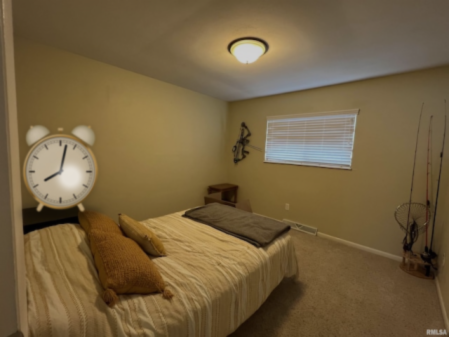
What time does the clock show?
8:02
